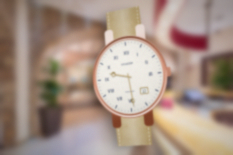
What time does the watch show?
9:29
